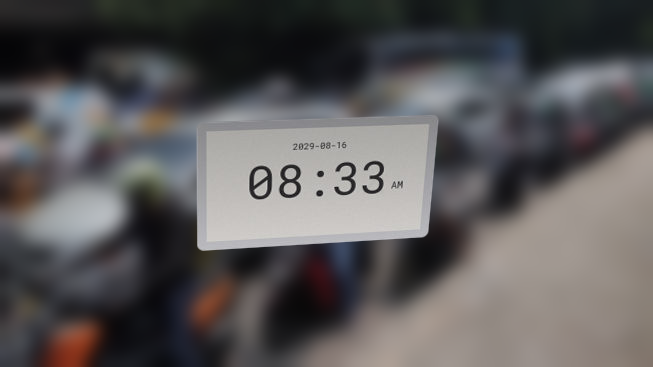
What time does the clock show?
8:33
